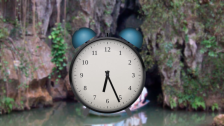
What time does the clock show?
6:26
